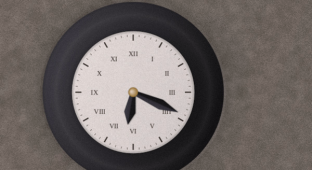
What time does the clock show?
6:19
